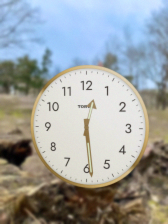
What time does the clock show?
12:29
